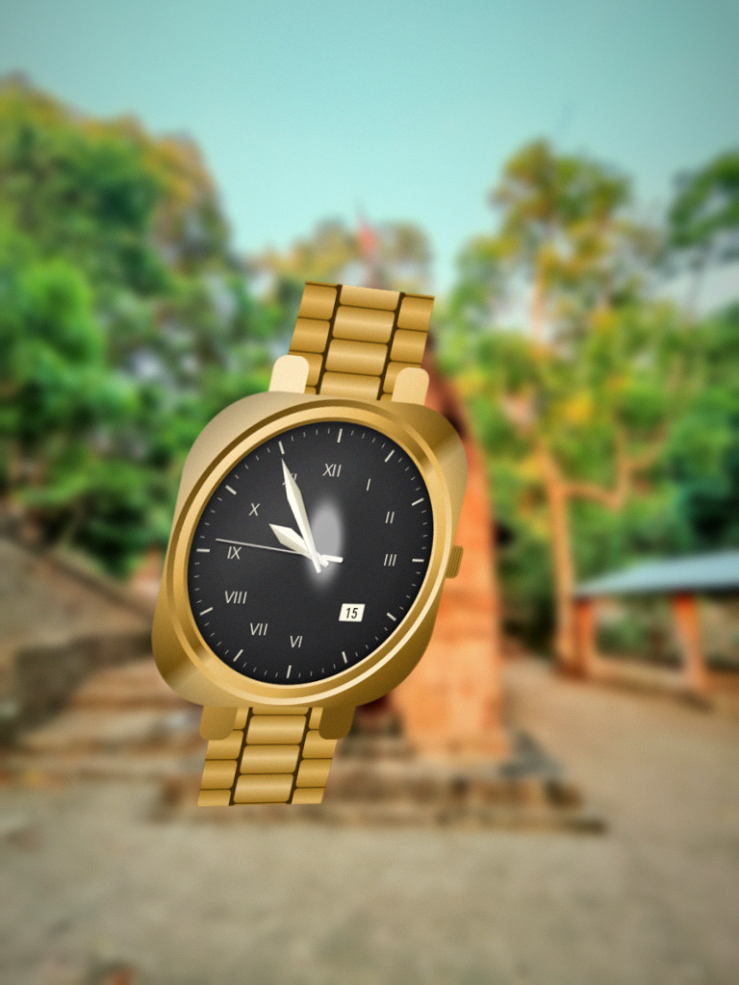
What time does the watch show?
9:54:46
